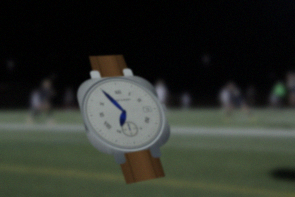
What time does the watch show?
6:55
